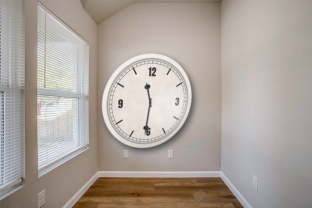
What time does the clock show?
11:31
